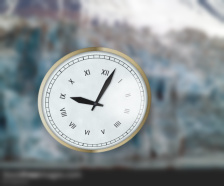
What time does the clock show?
9:02
